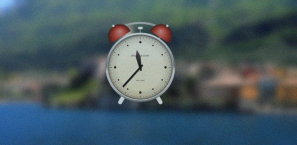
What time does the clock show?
11:37
